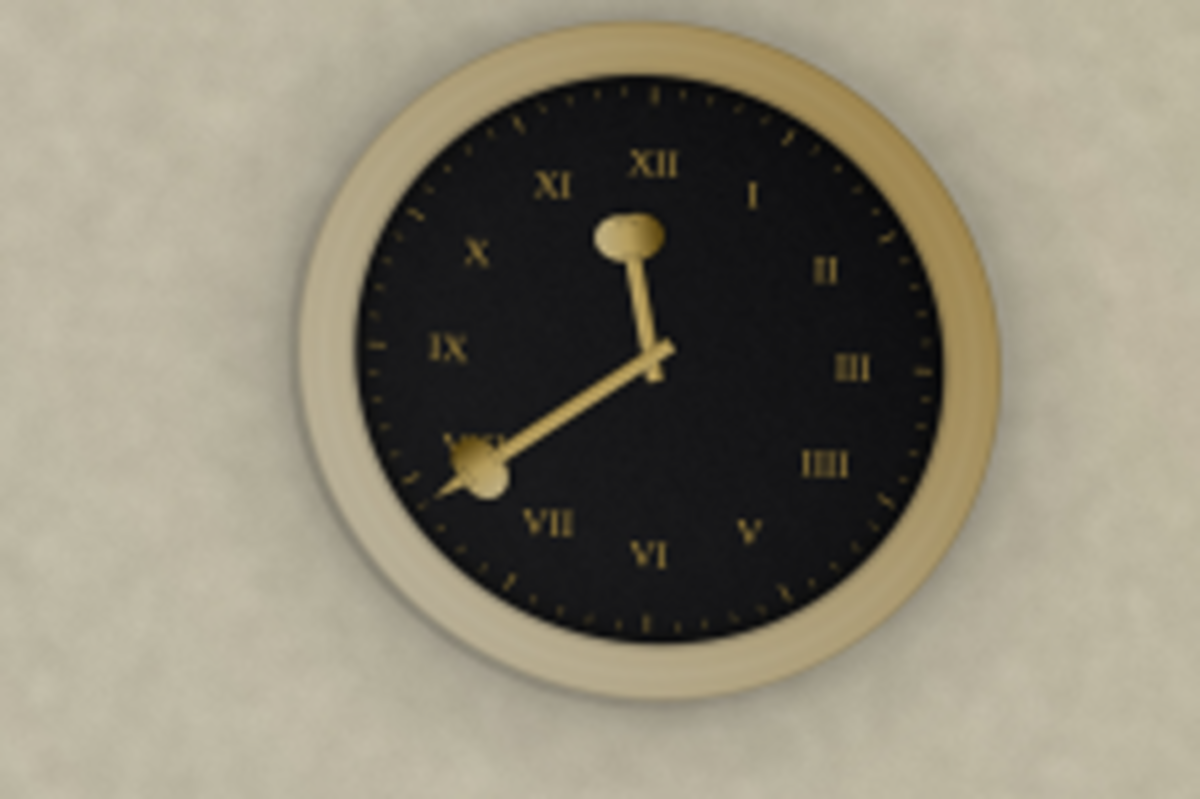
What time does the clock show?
11:39
